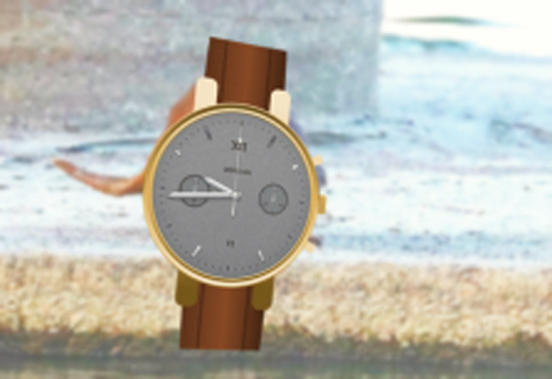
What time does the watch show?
9:44
